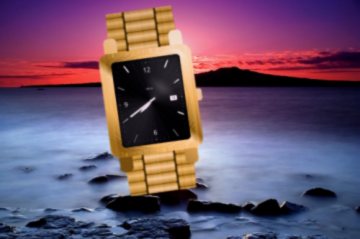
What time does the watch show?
7:40
